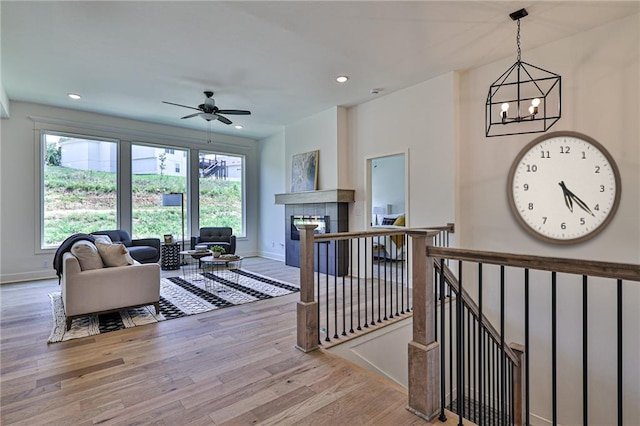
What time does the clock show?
5:22
